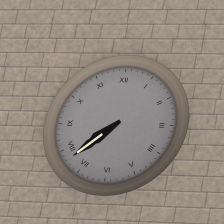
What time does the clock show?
7:38
